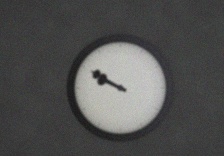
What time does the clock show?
9:50
